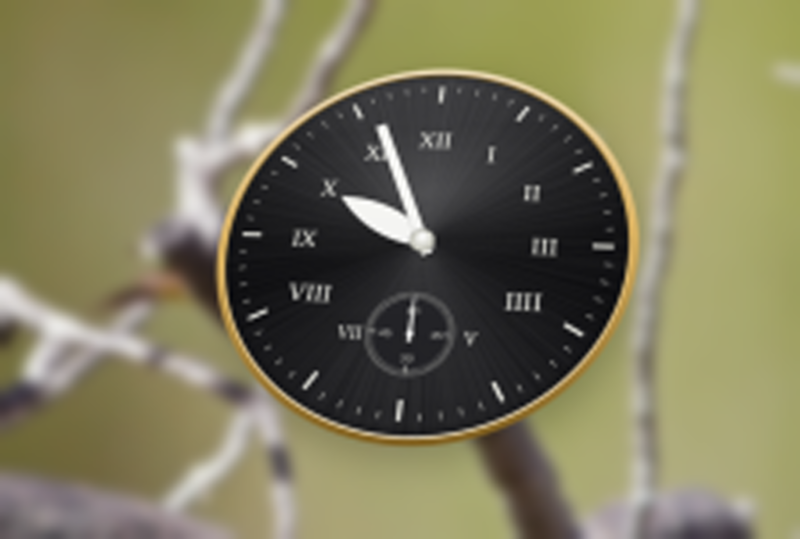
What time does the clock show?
9:56
